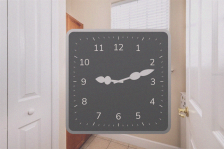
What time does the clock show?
9:12
